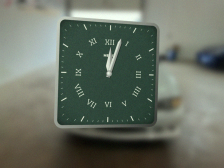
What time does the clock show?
12:03
